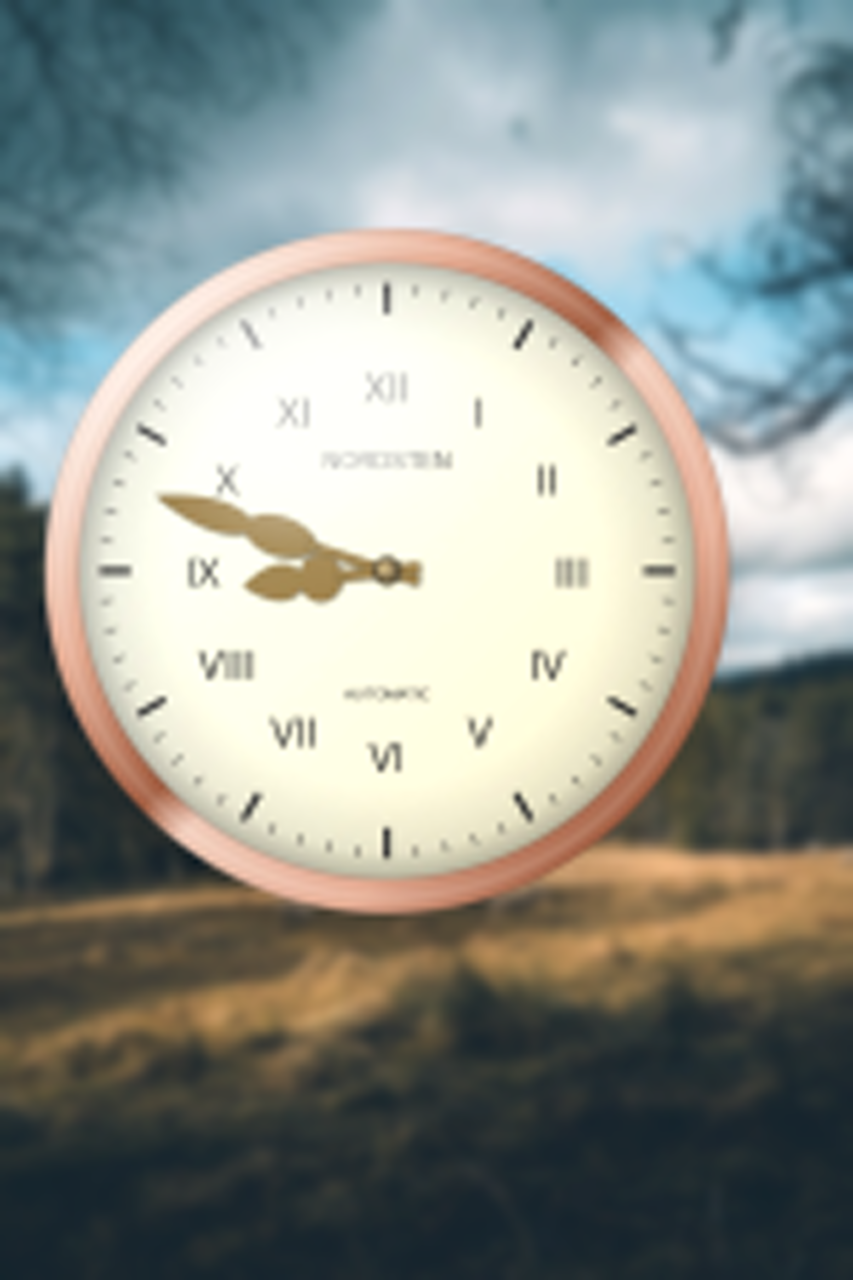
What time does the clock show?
8:48
